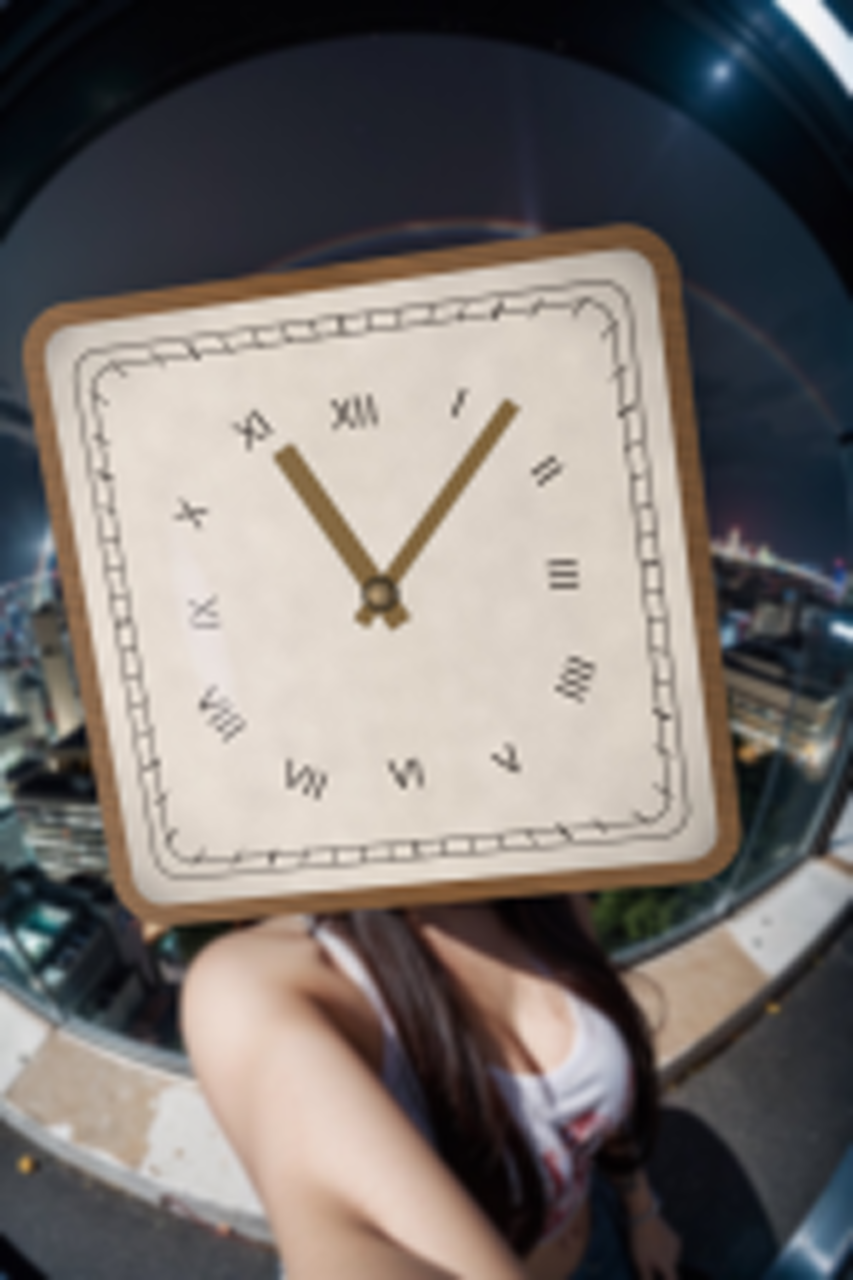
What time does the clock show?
11:07
